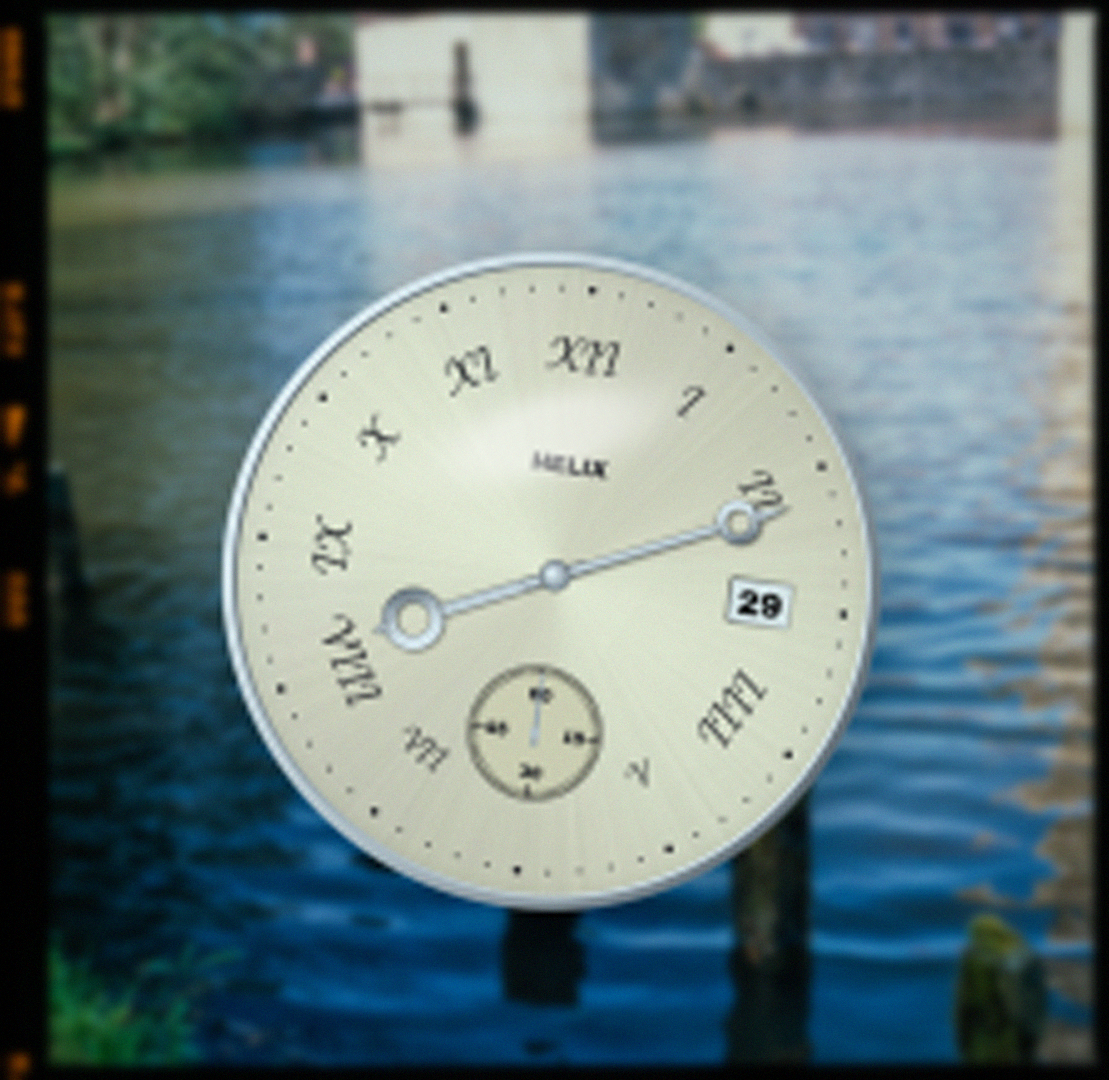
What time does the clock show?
8:11
